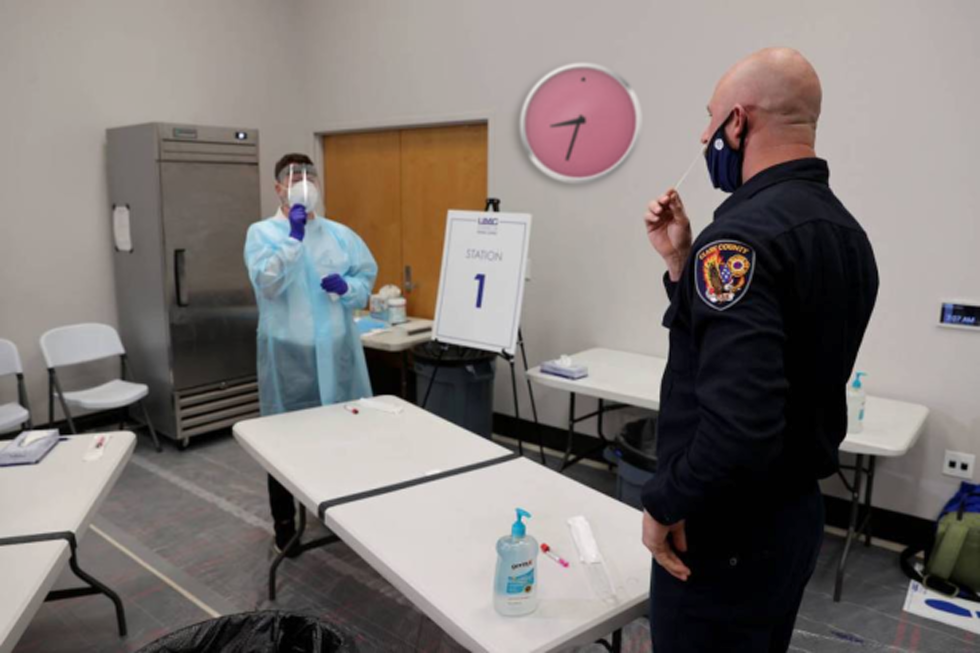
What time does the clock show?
8:32
